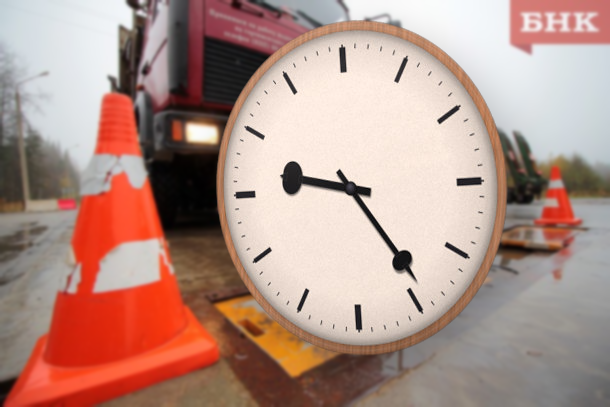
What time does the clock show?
9:24
